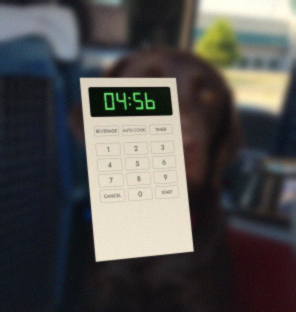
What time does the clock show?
4:56
